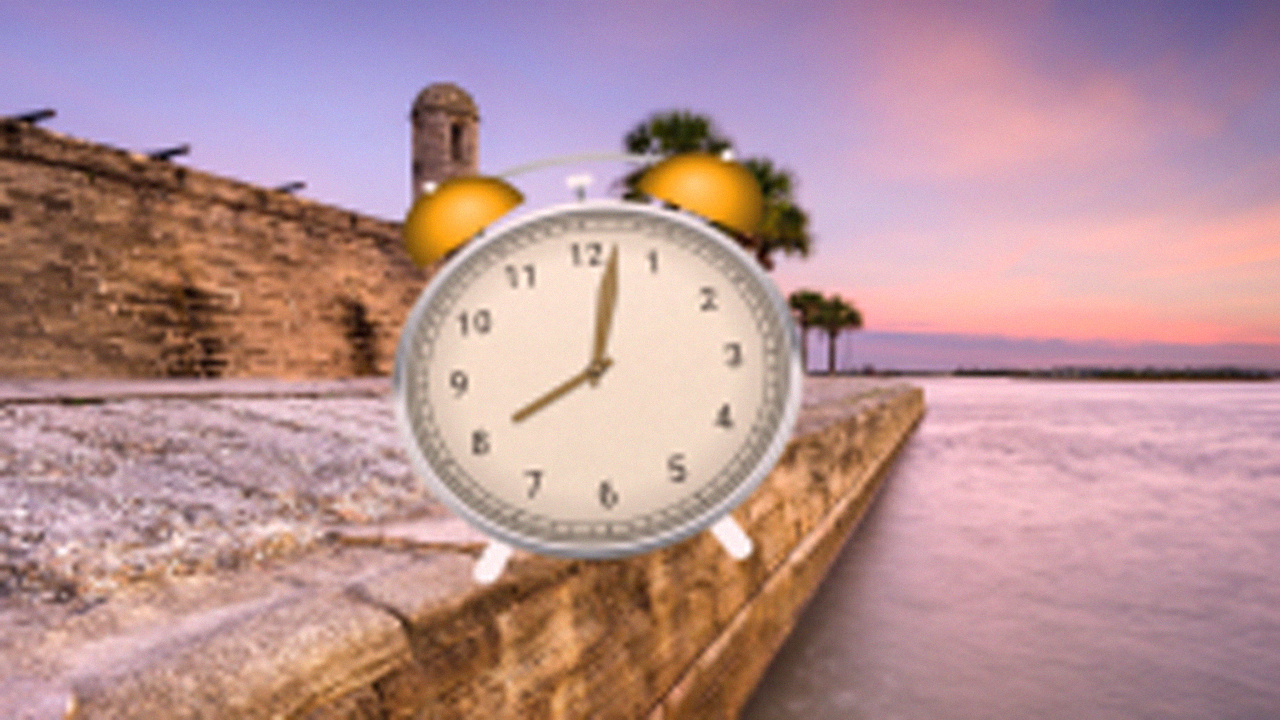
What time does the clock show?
8:02
